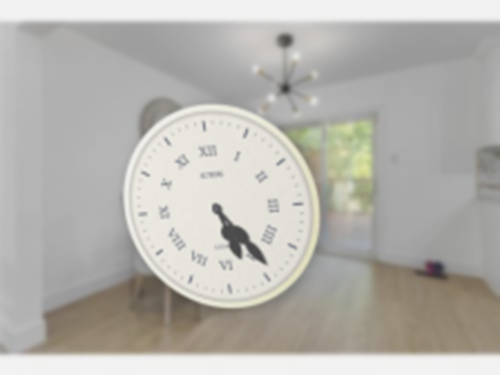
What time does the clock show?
5:24
